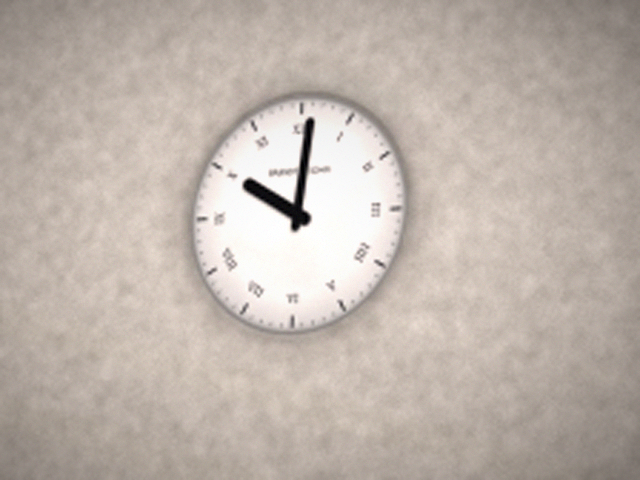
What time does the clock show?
10:01
